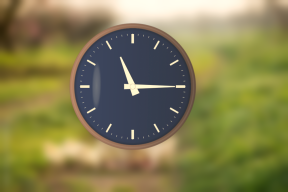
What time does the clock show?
11:15
